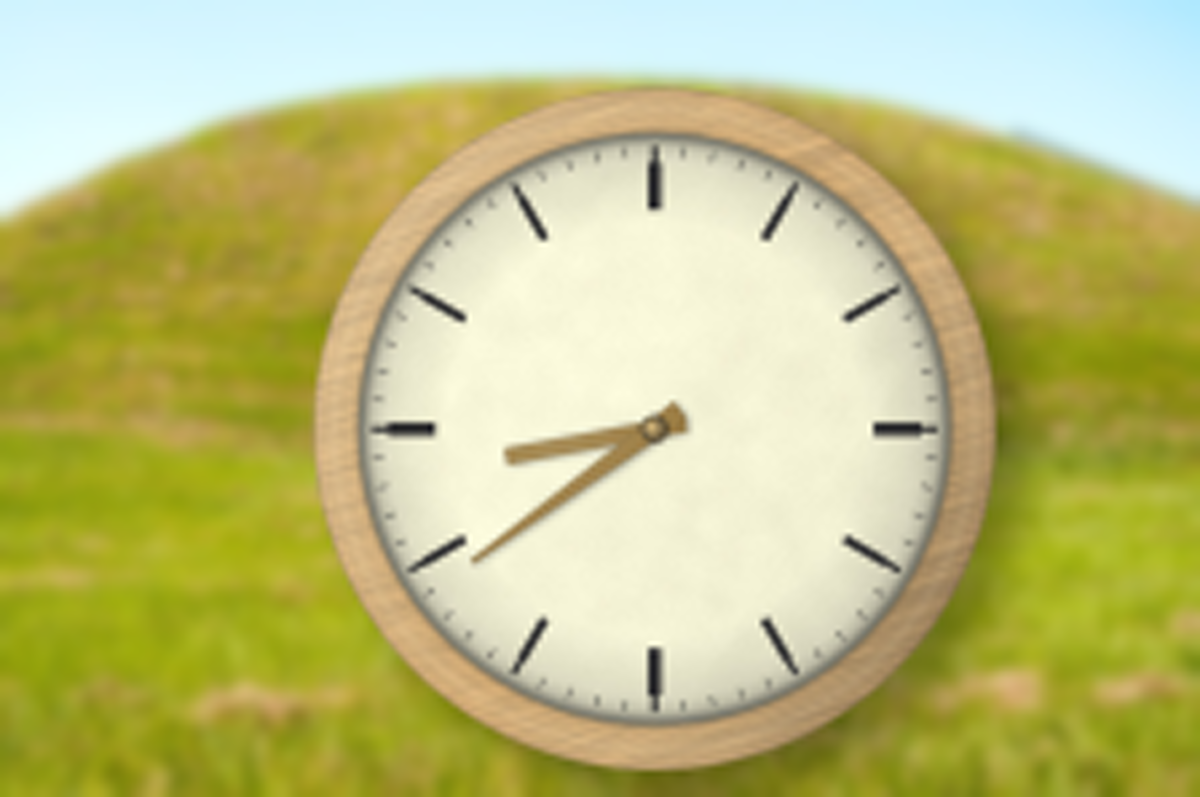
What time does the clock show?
8:39
